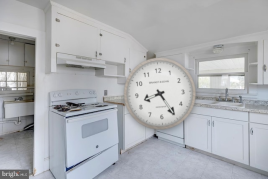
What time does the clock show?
8:25
